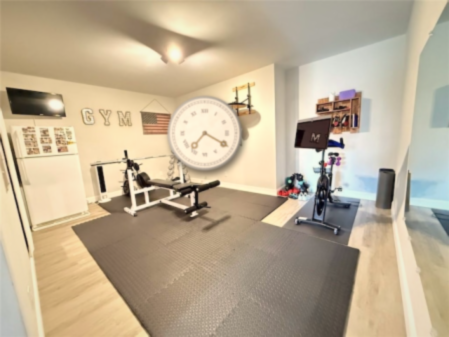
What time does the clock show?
7:20
